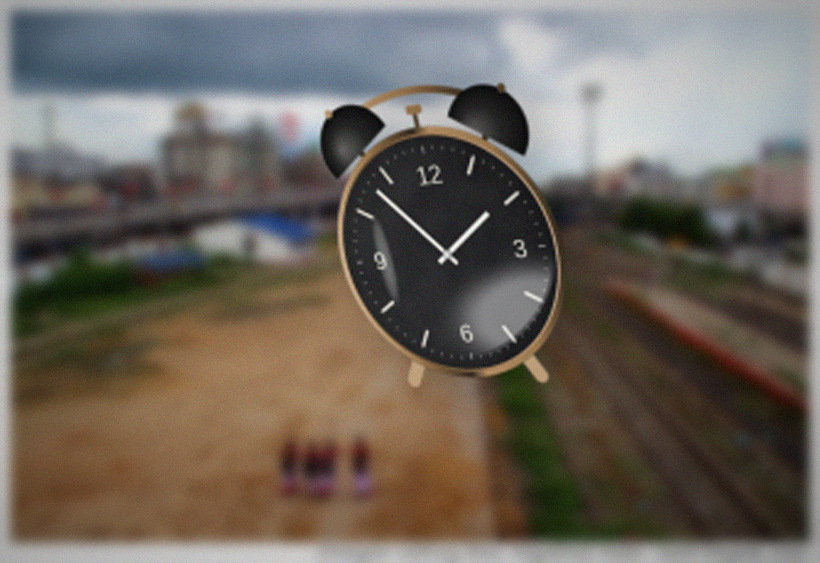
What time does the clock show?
1:53
